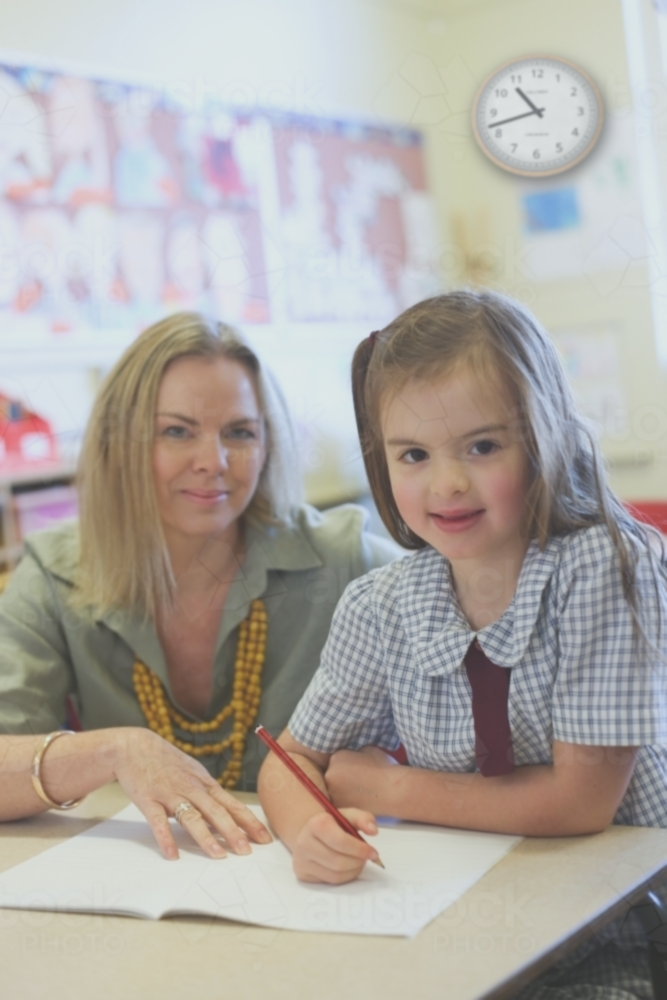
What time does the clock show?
10:42
